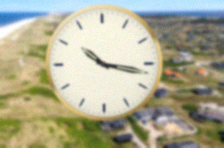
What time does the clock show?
10:17
